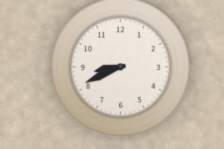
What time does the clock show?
8:41
